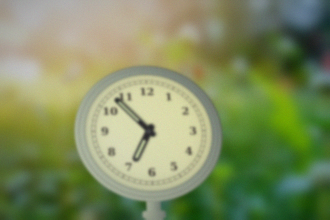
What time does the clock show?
6:53
